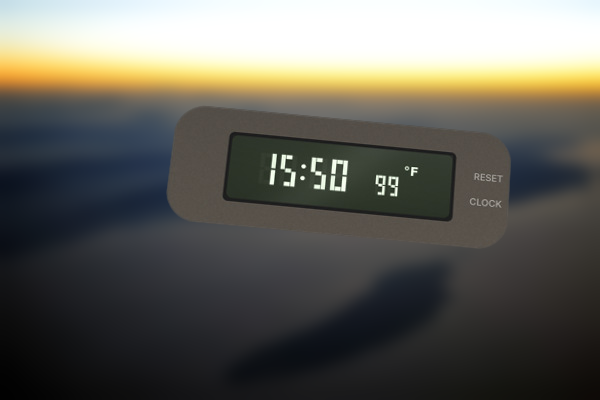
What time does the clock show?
15:50
